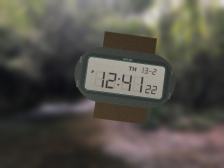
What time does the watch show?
12:41:22
